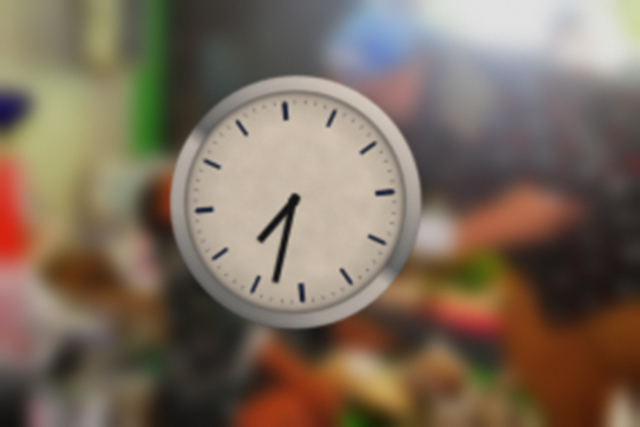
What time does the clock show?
7:33
